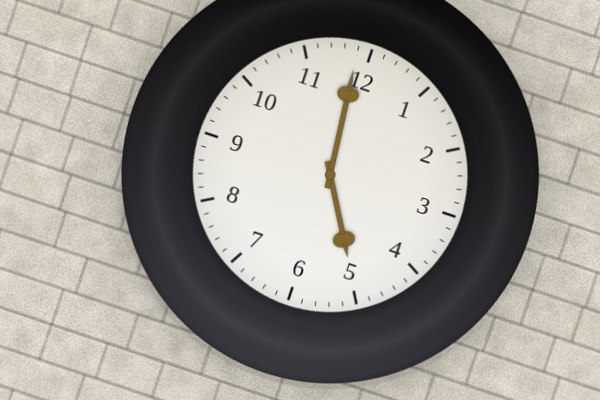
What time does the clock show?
4:59
